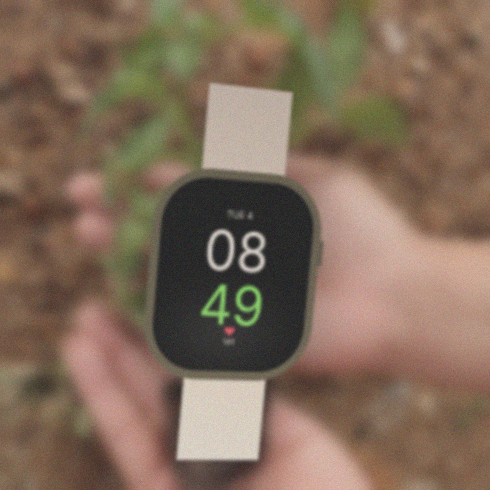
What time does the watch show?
8:49
